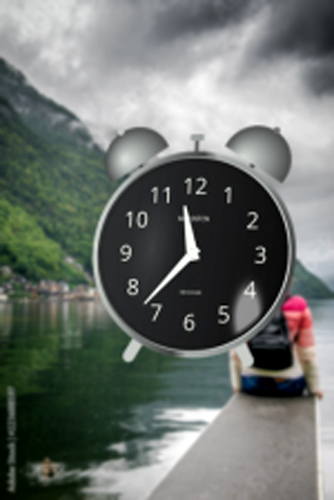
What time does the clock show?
11:37
